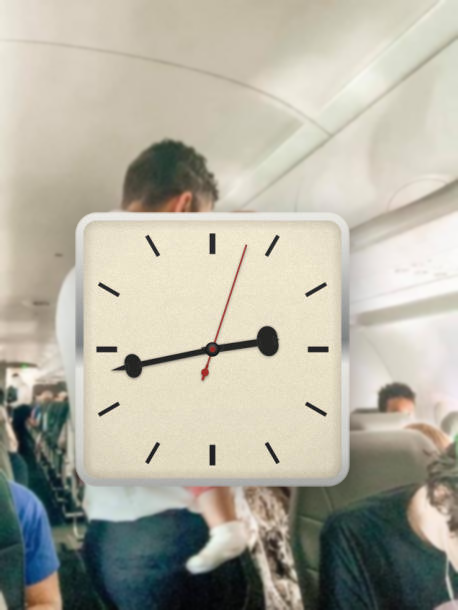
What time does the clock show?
2:43:03
